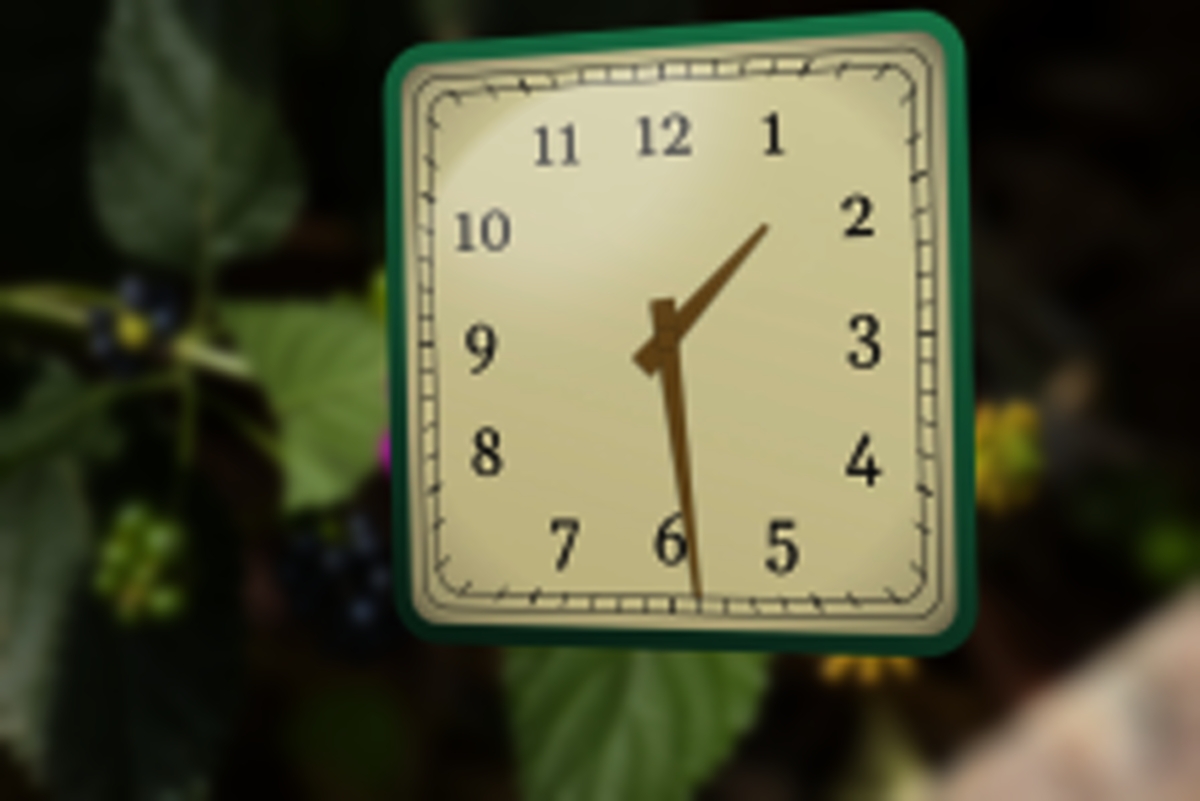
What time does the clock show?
1:29
